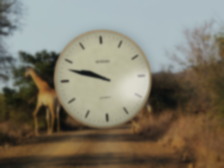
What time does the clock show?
9:48
